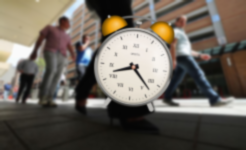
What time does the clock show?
8:23
